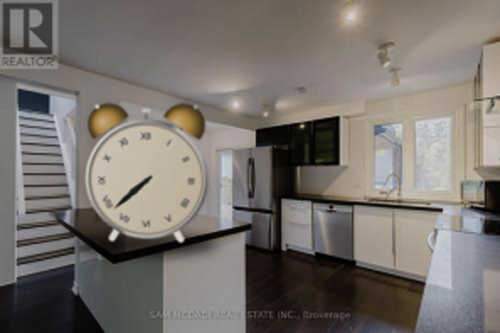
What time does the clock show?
7:38
